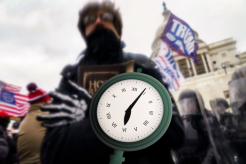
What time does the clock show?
6:04
